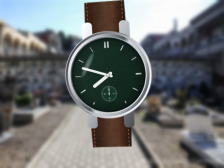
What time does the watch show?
7:48
